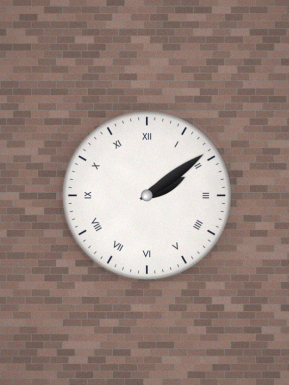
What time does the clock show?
2:09
